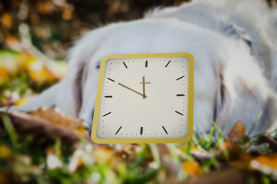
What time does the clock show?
11:50
